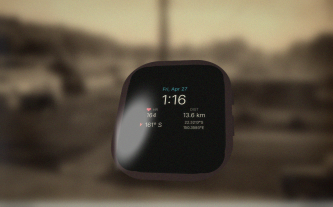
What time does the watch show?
1:16
